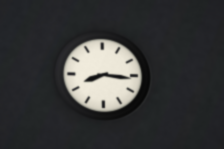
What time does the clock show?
8:16
